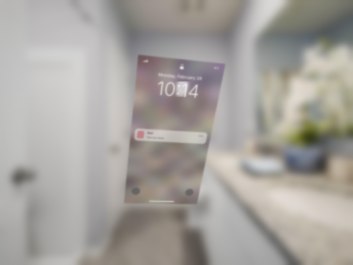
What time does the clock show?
10:14
